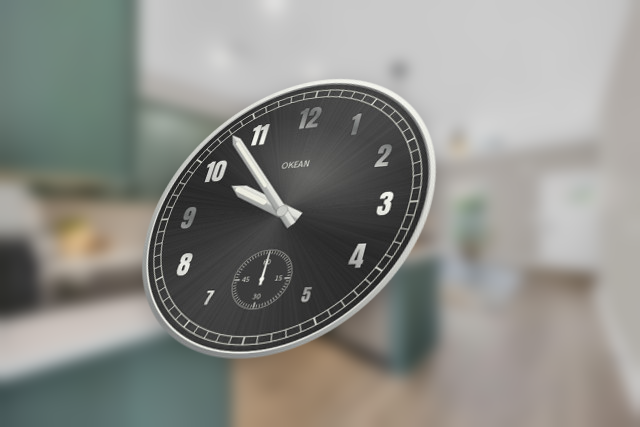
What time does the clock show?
9:53
